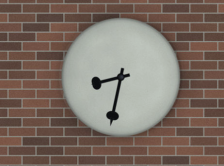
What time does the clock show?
8:32
